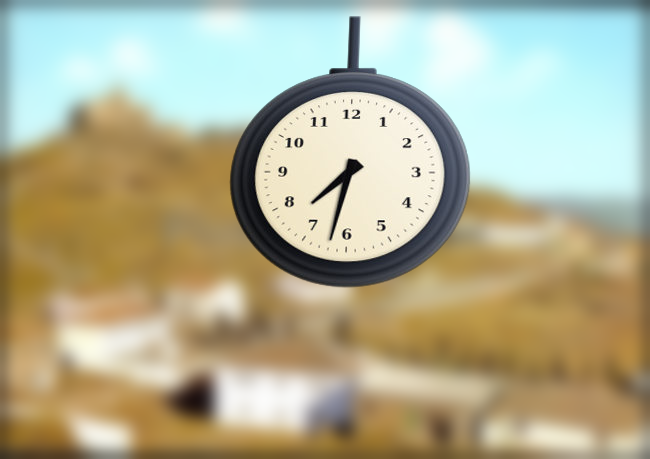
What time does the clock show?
7:32
